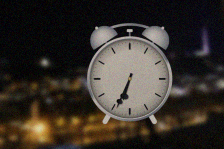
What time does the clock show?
6:34
